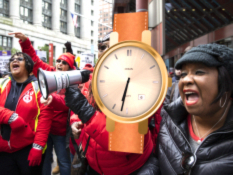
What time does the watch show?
6:32
